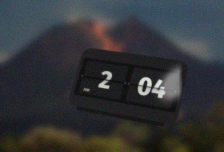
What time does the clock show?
2:04
